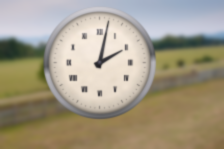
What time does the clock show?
2:02
